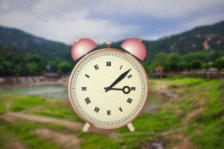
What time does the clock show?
3:08
